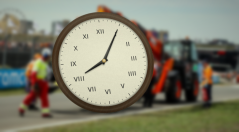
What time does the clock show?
8:05
